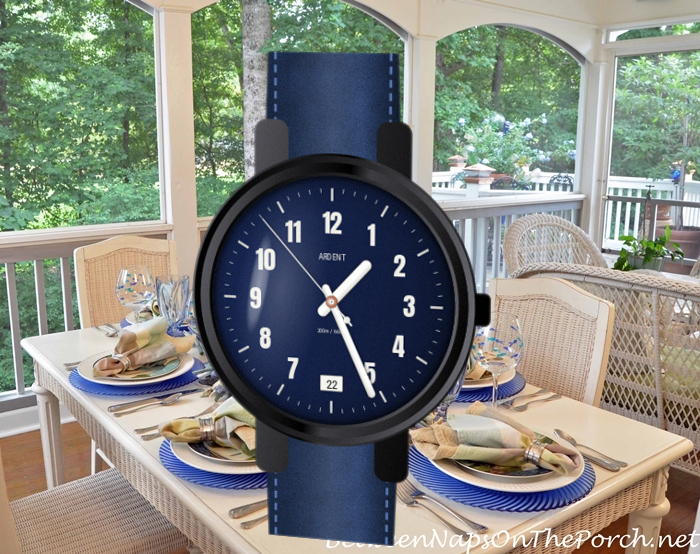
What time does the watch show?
1:25:53
